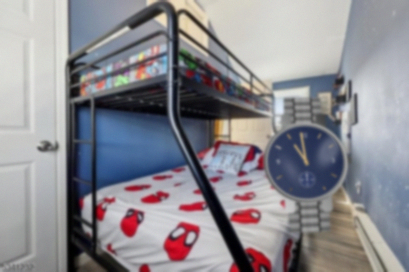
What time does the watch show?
10:59
